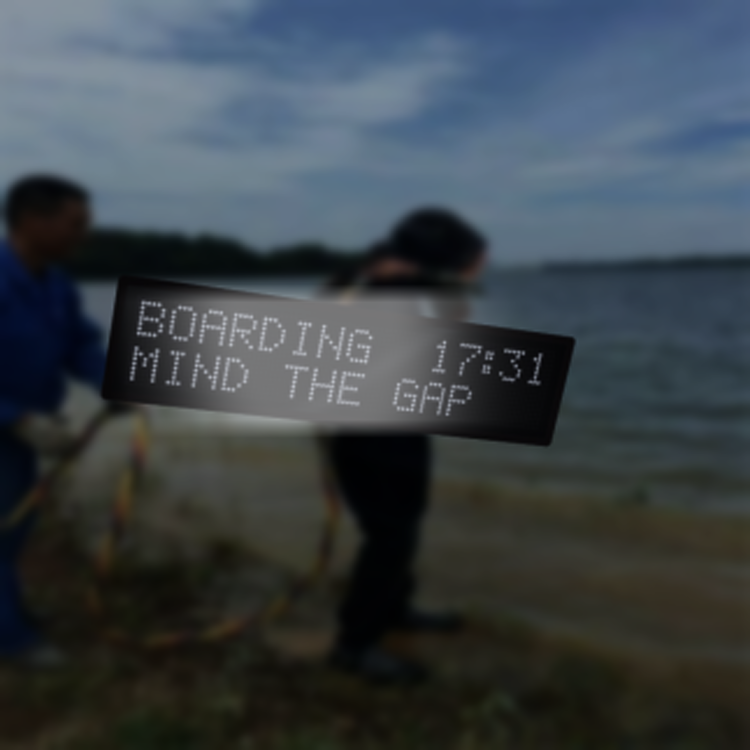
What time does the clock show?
17:31
